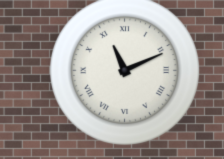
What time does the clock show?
11:11
